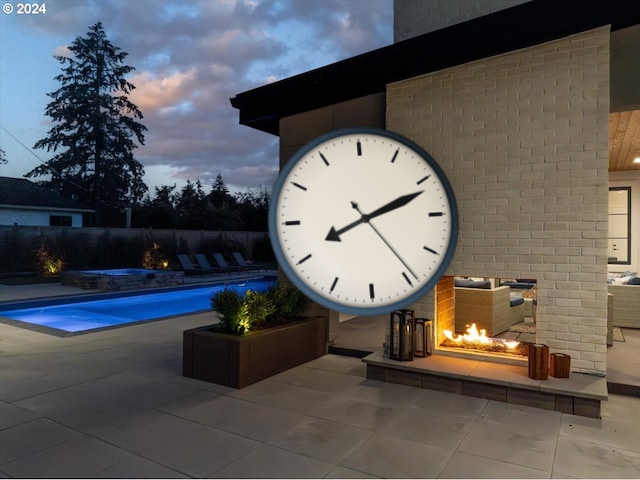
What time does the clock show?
8:11:24
